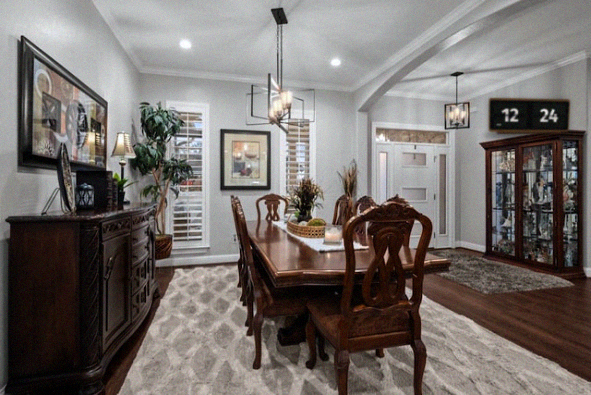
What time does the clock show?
12:24
